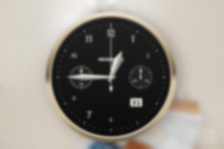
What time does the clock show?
12:45
